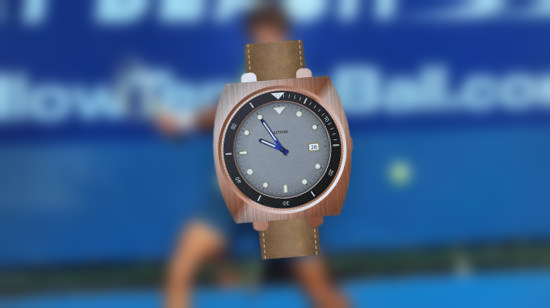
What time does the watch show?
9:55
